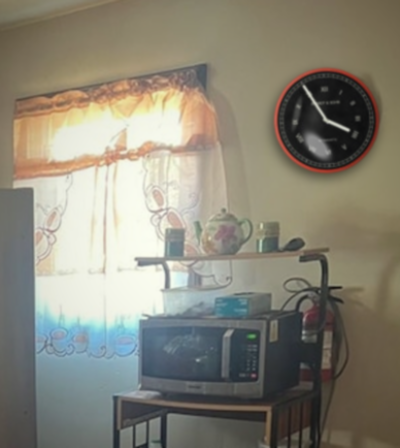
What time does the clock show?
3:55
